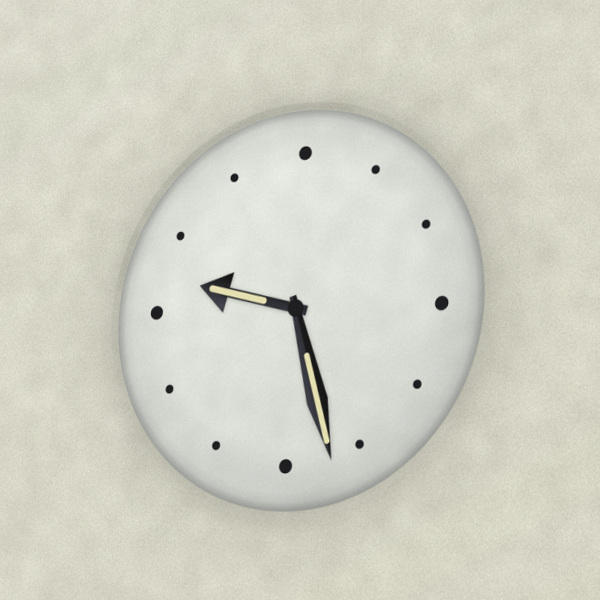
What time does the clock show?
9:27
